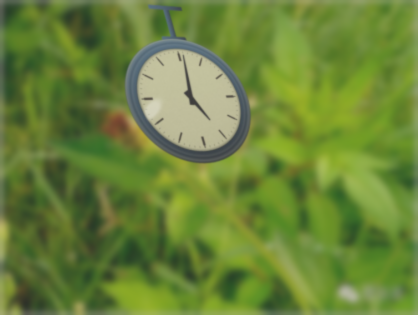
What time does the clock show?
5:01
